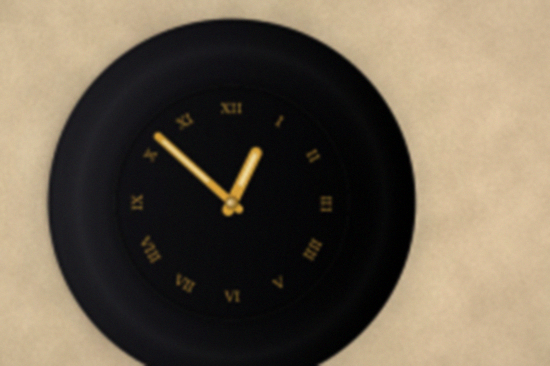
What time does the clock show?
12:52
